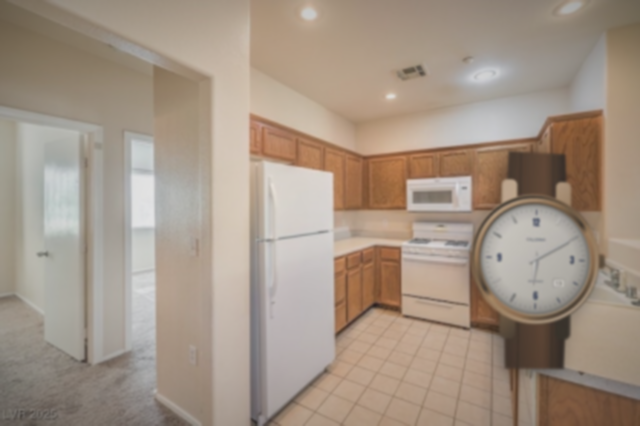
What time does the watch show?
6:10
